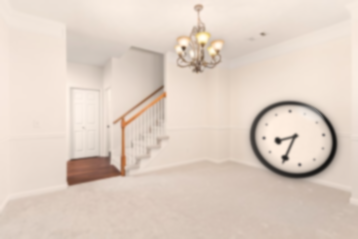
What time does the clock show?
8:35
